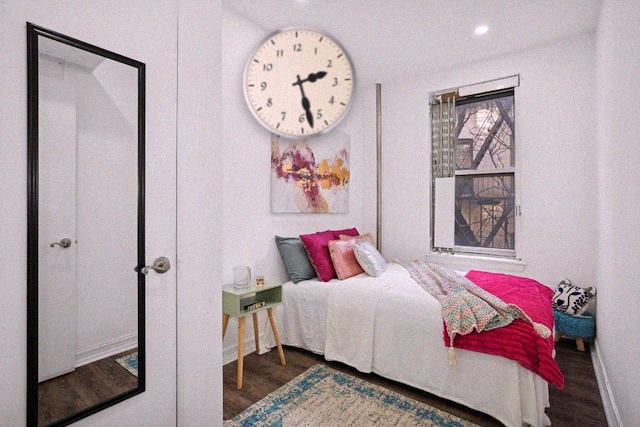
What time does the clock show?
2:28
